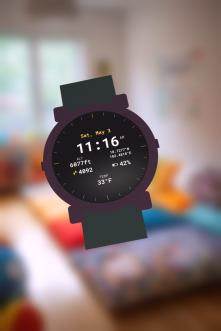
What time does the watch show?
11:16
